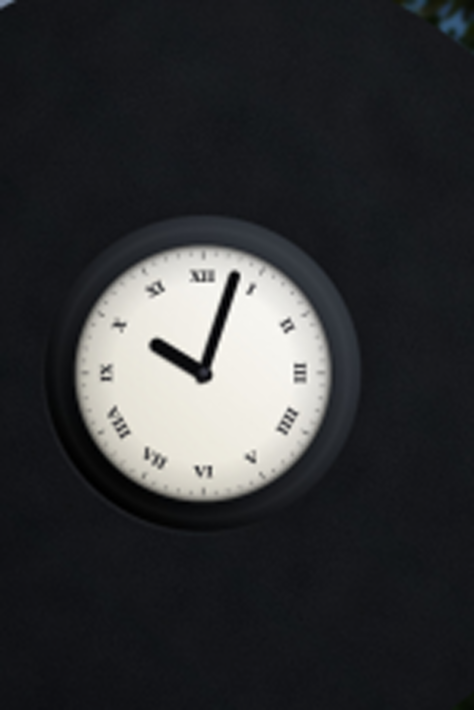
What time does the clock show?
10:03
